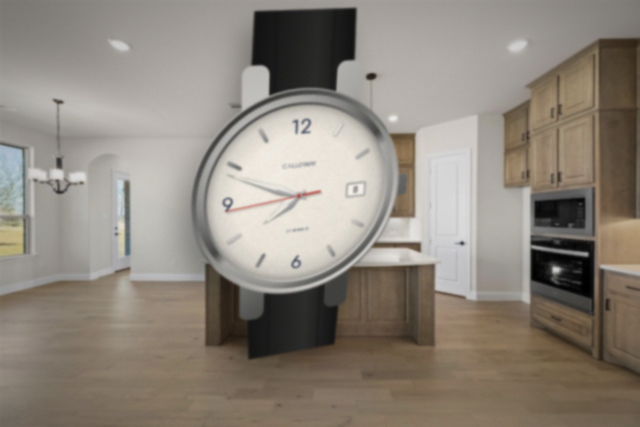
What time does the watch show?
7:48:44
